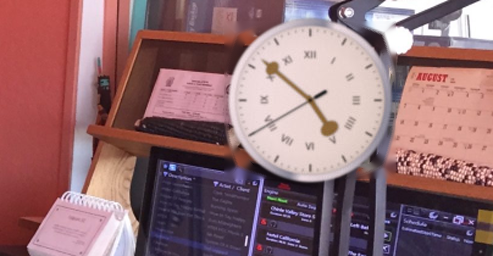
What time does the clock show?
4:51:40
